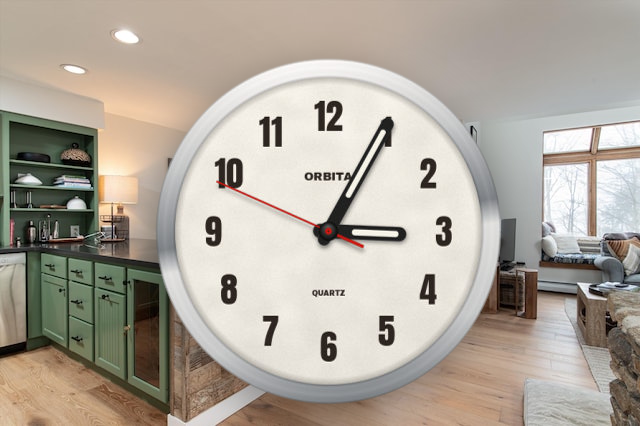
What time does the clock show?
3:04:49
